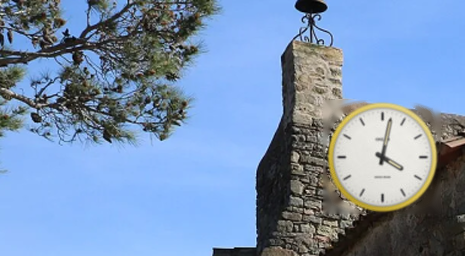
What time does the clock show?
4:02
